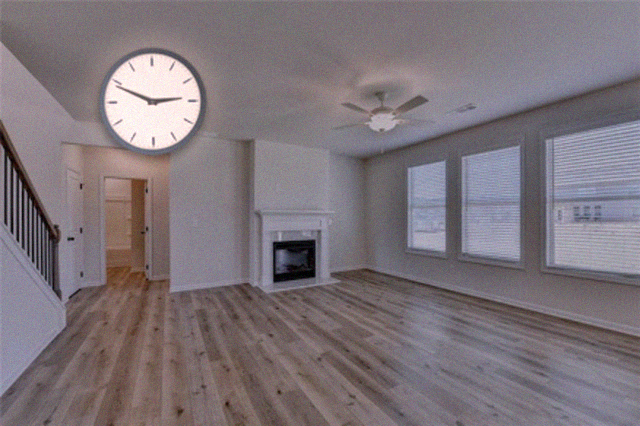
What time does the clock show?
2:49
